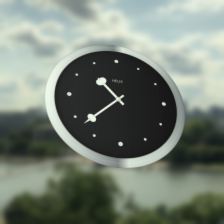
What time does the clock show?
10:38
